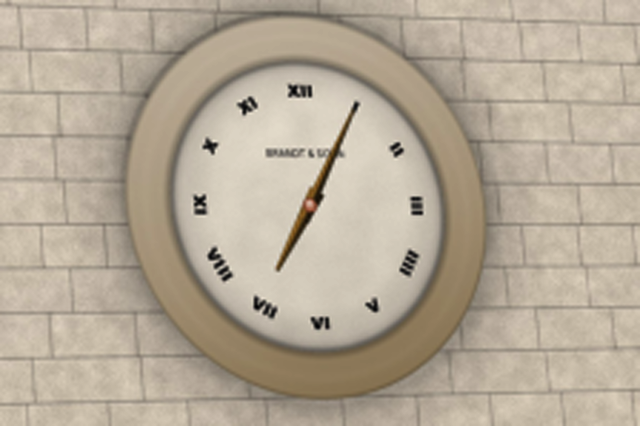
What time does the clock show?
7:05
